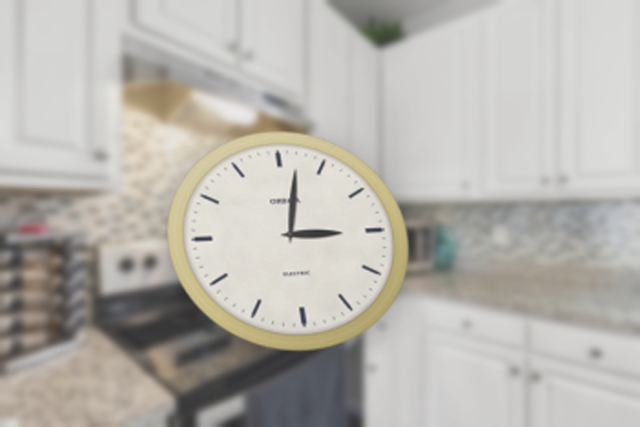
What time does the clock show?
3:02
